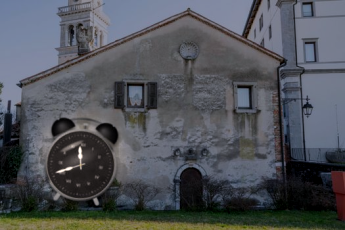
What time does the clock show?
11:41
